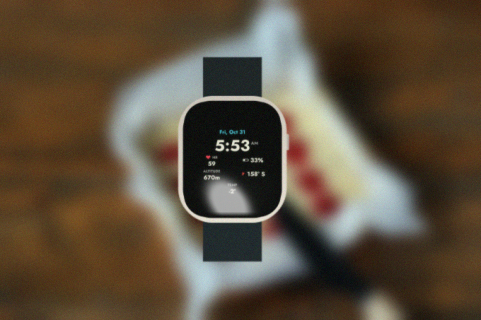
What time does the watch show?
5:53
